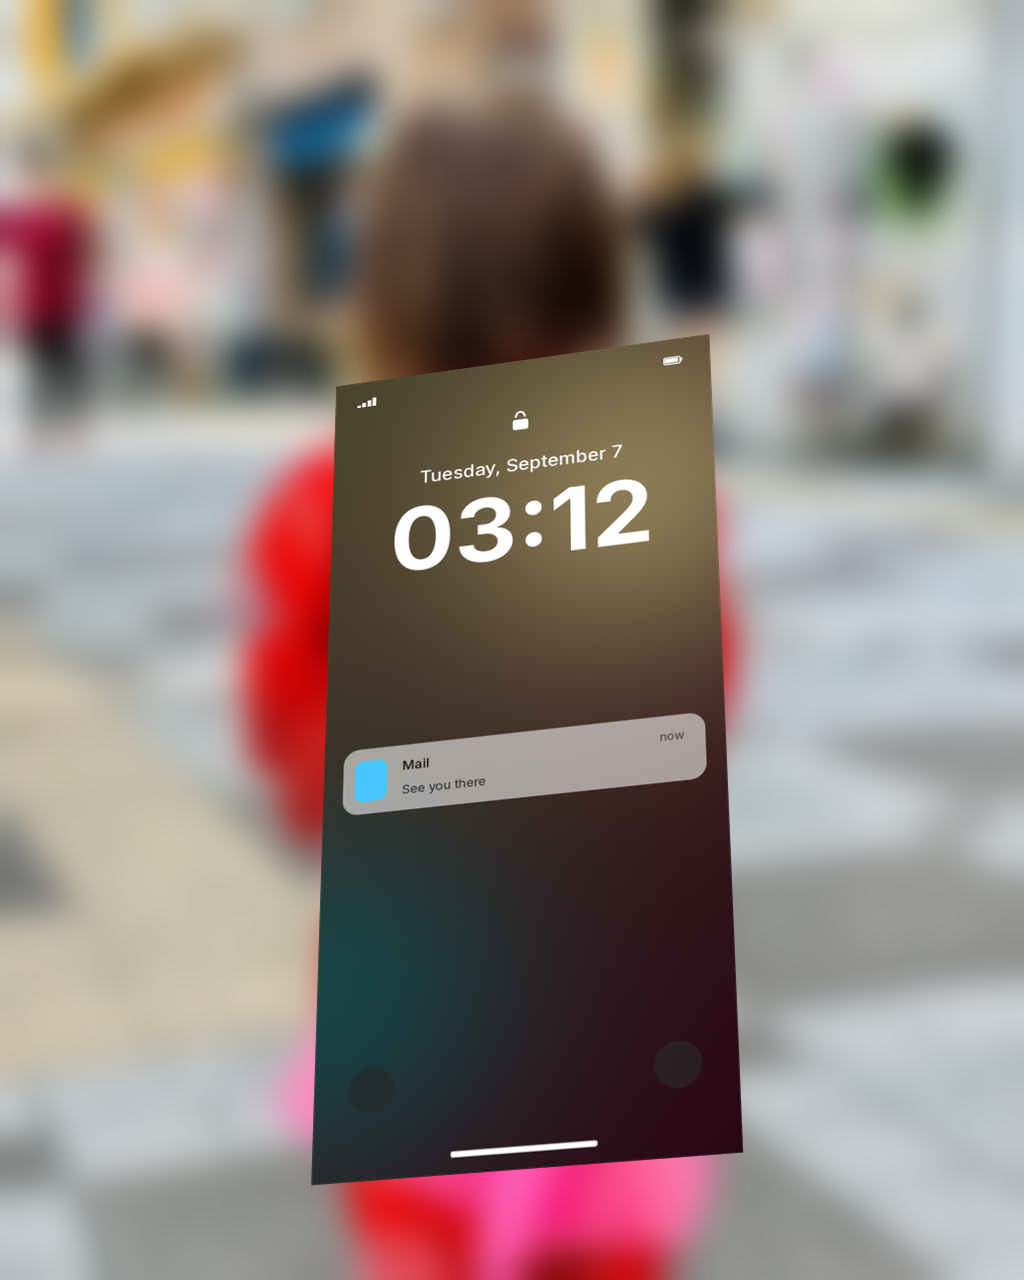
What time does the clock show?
3:12
